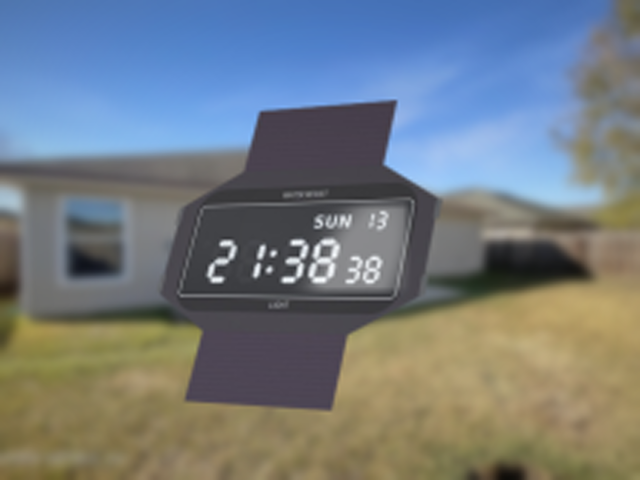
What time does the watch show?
21:38:38
